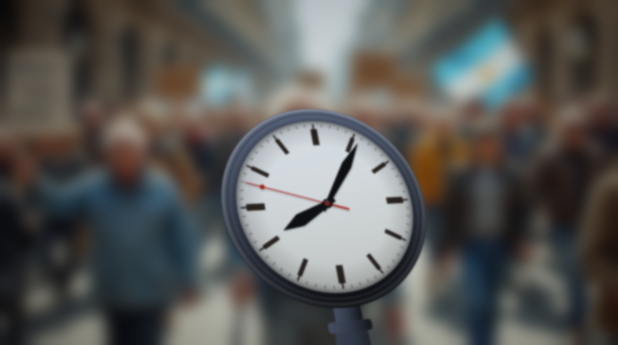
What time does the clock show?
8:05:48
